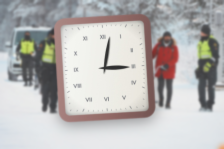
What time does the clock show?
3:02
